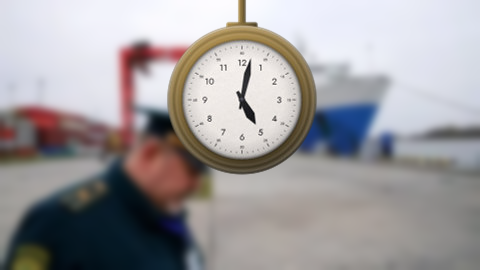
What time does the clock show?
5:02
